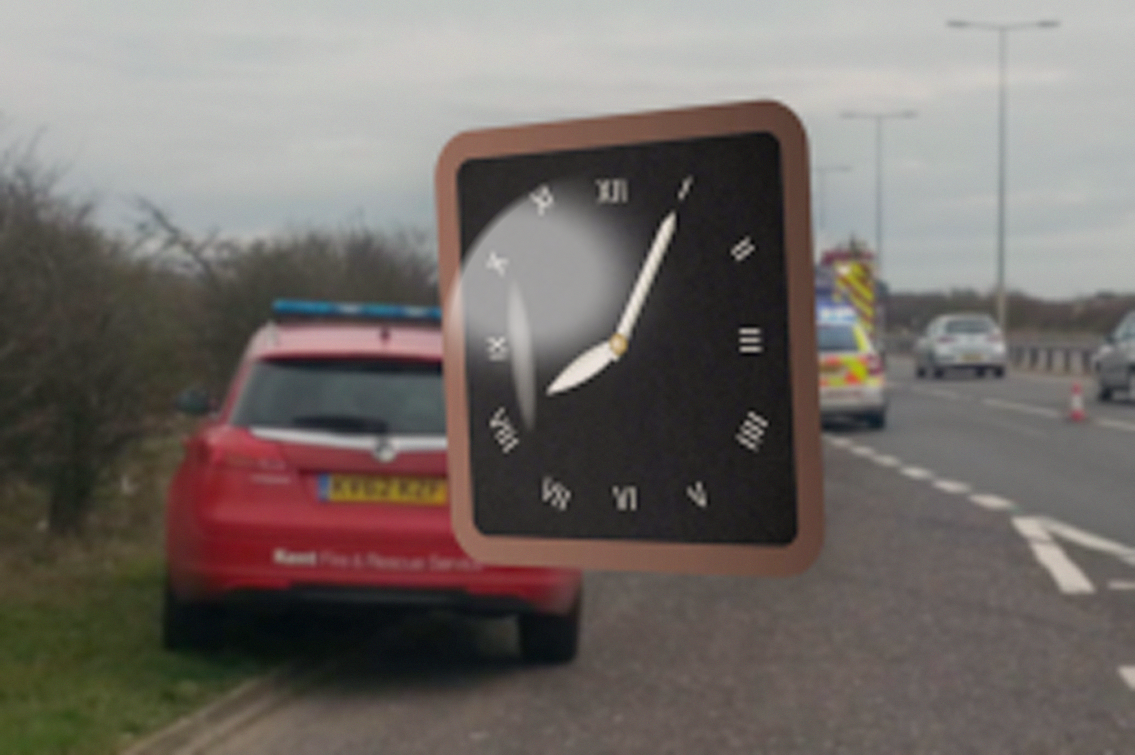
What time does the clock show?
8:05
